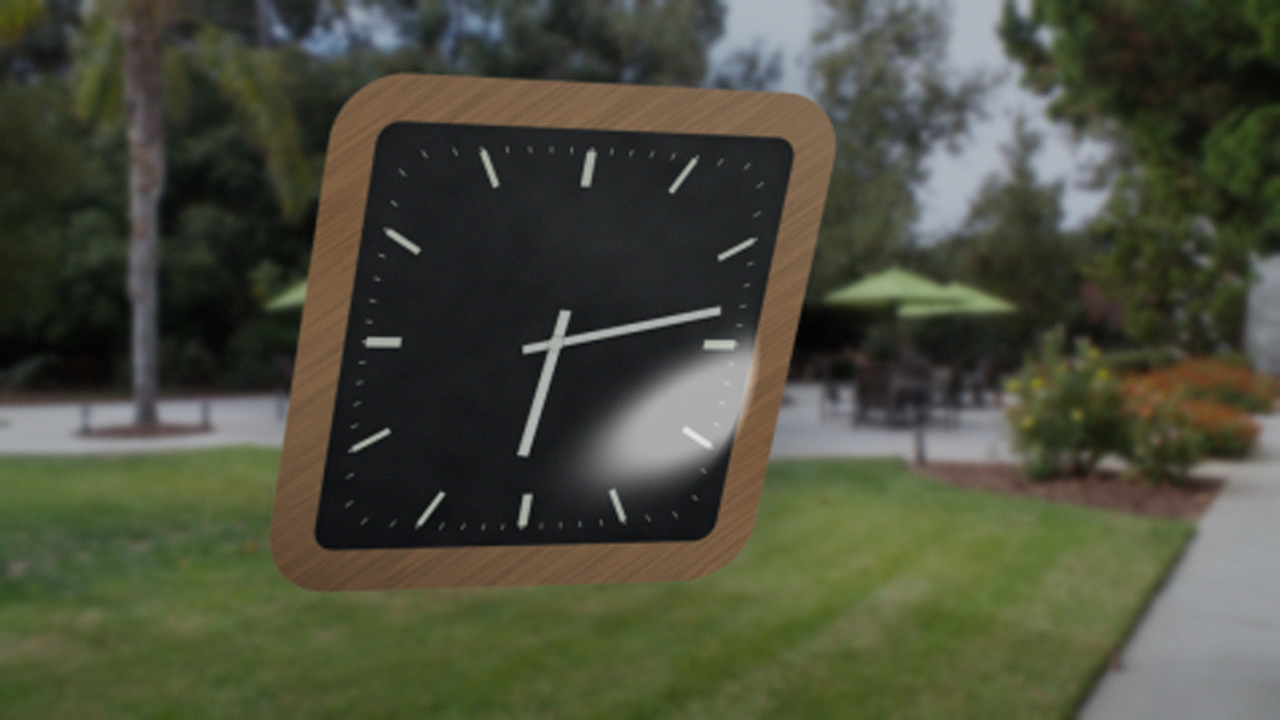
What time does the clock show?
6:13
